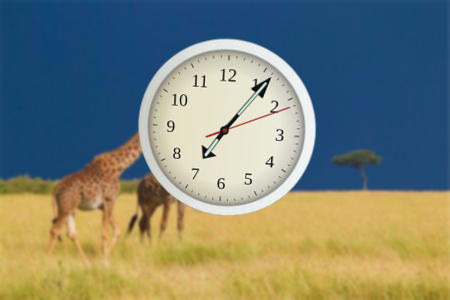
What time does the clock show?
7:06:11
